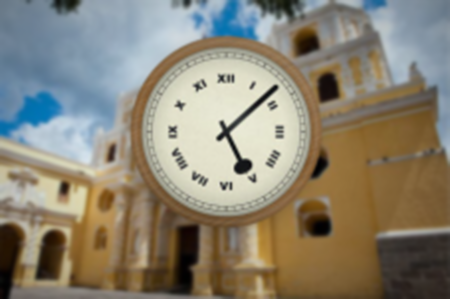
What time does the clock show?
5:08
